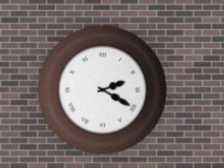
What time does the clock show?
2:20
